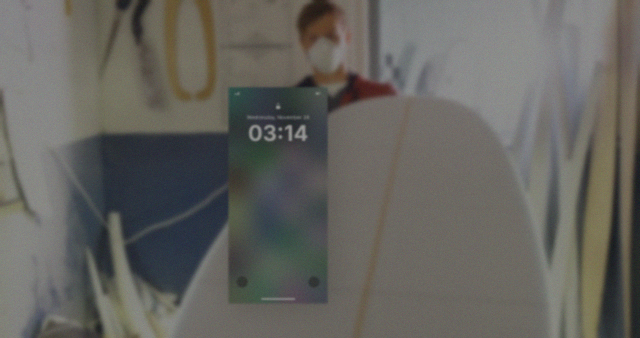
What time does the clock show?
3:14
